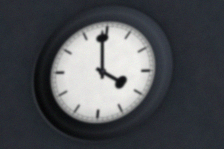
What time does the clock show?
3:59
